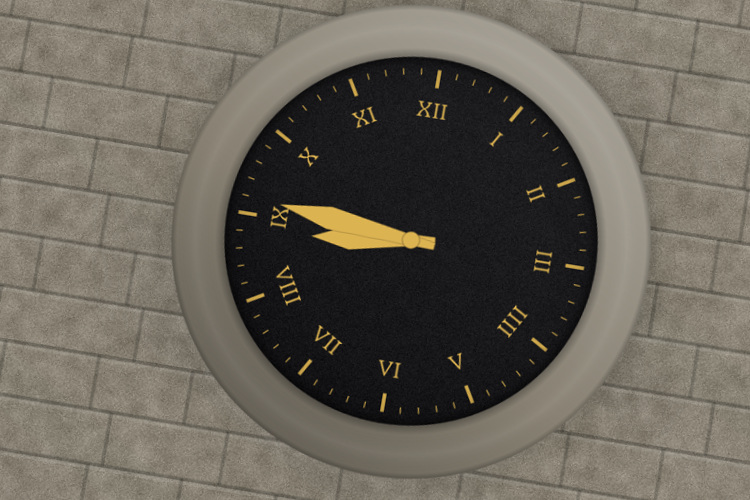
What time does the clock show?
8:46
